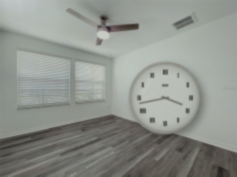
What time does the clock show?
3:43
